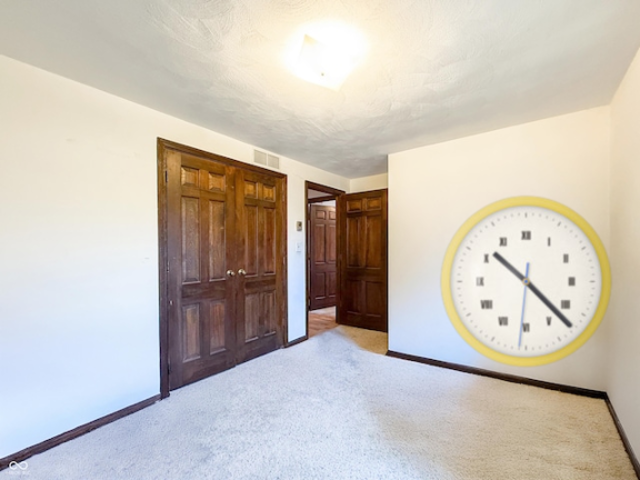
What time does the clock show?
10:22:31
